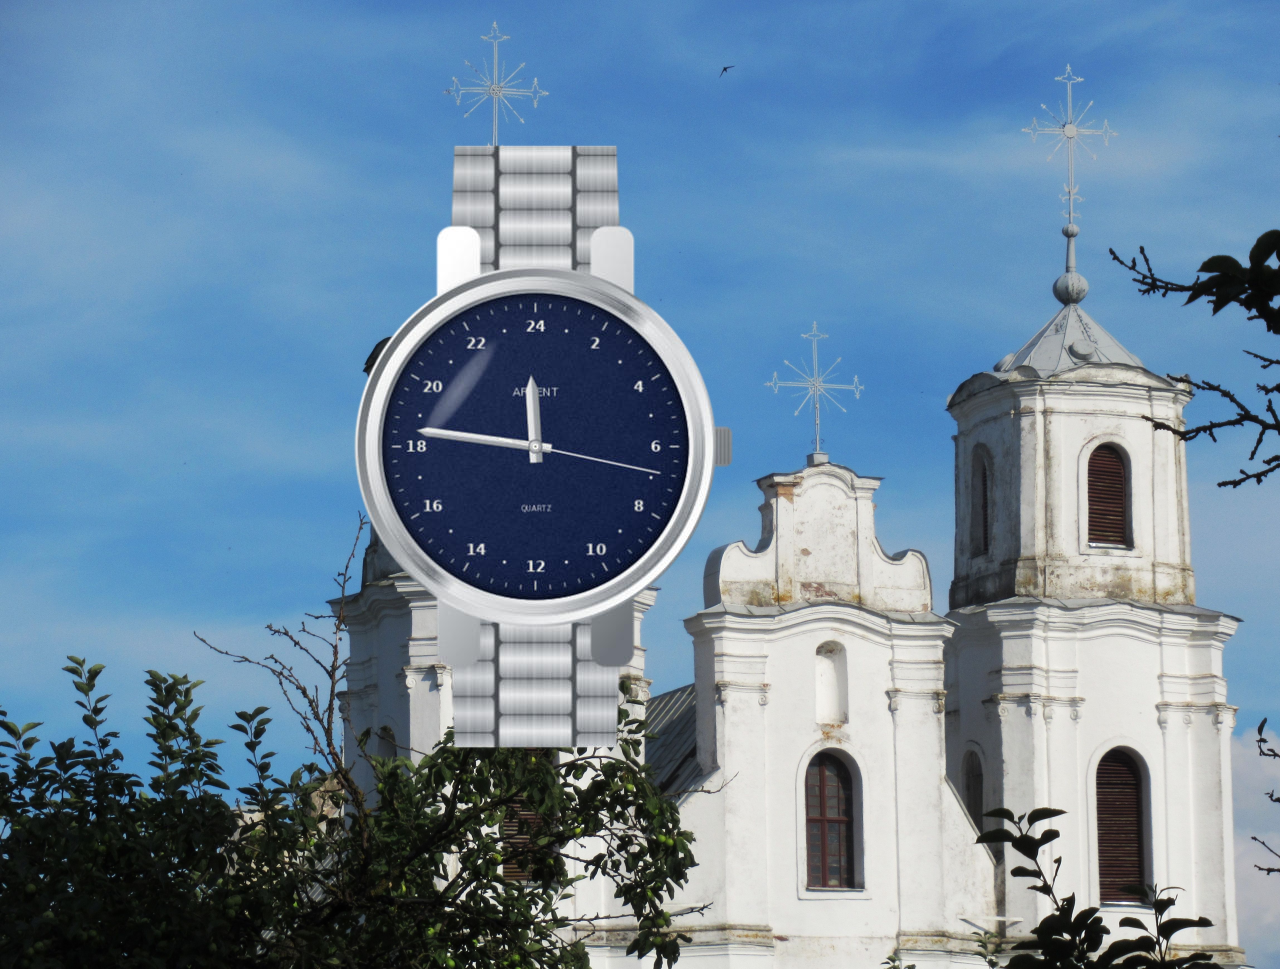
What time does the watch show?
23:46:17
